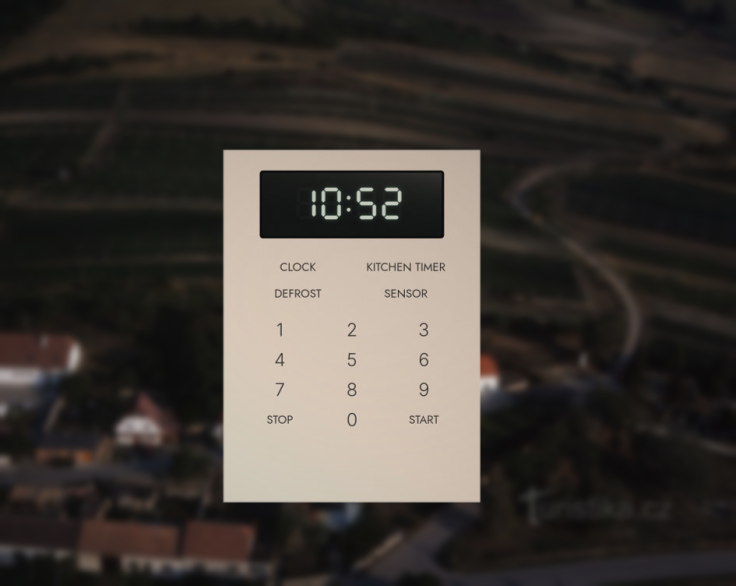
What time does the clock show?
10:52
